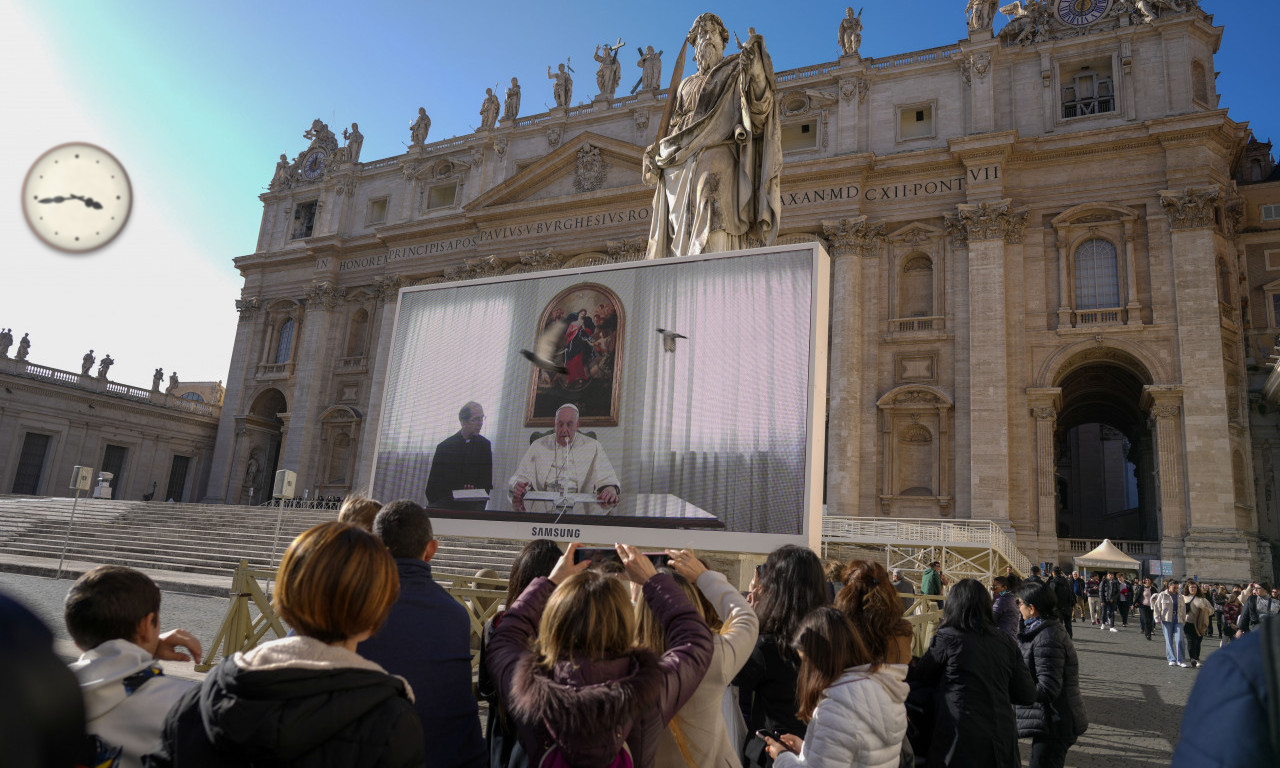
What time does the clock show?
3:44
